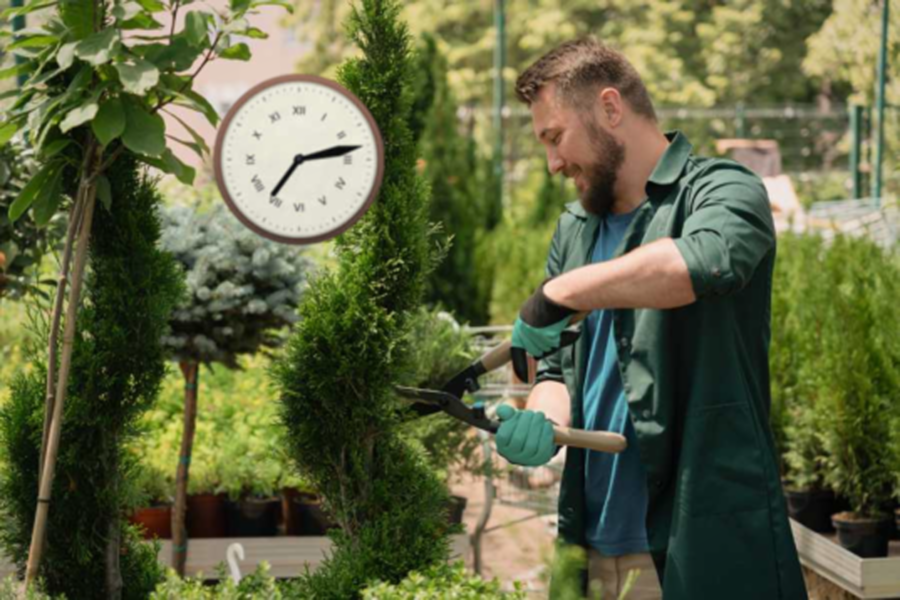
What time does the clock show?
7:13
